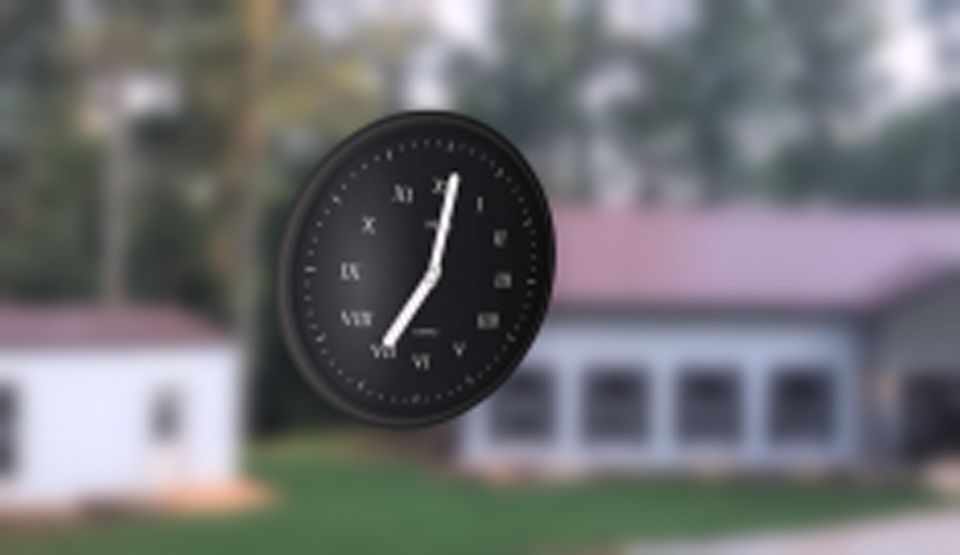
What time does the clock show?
7:01
